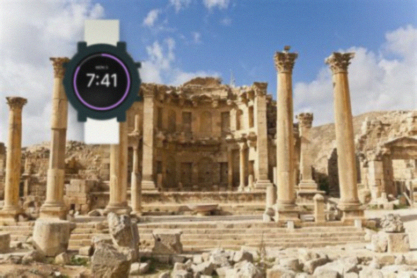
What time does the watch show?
7:41
